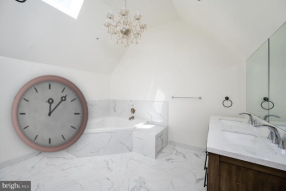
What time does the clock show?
12:07
